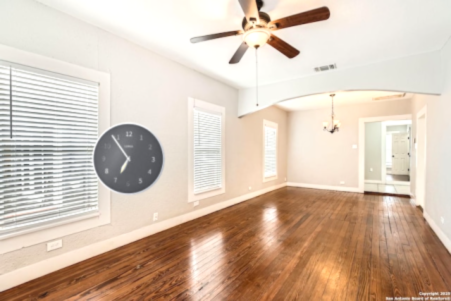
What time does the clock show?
6:54
